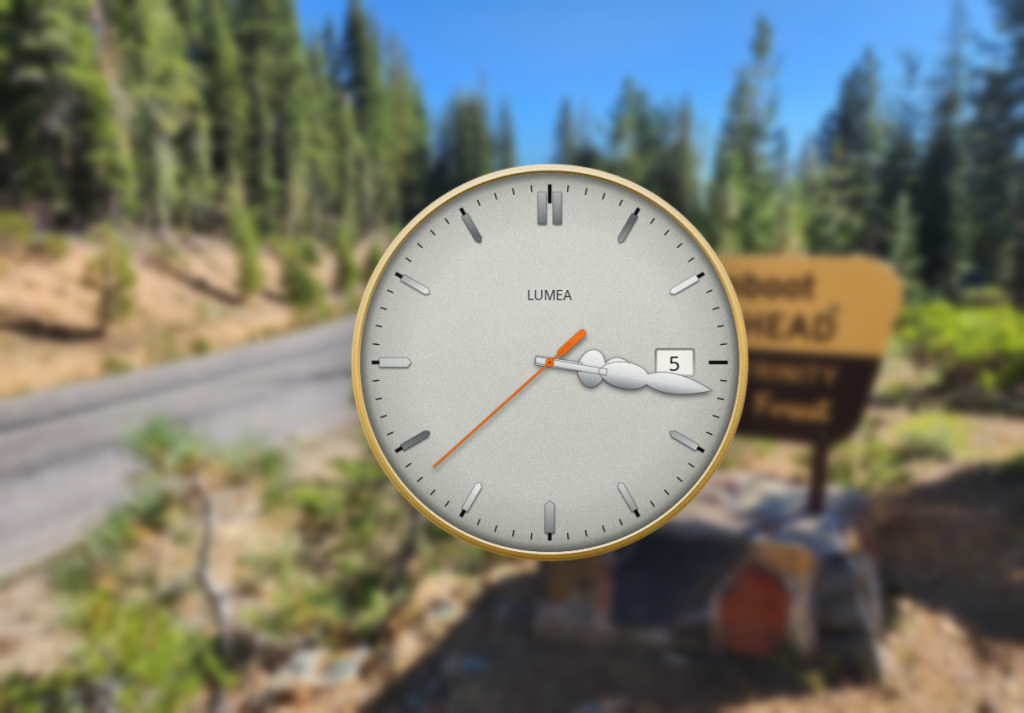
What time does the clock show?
3:16:38
